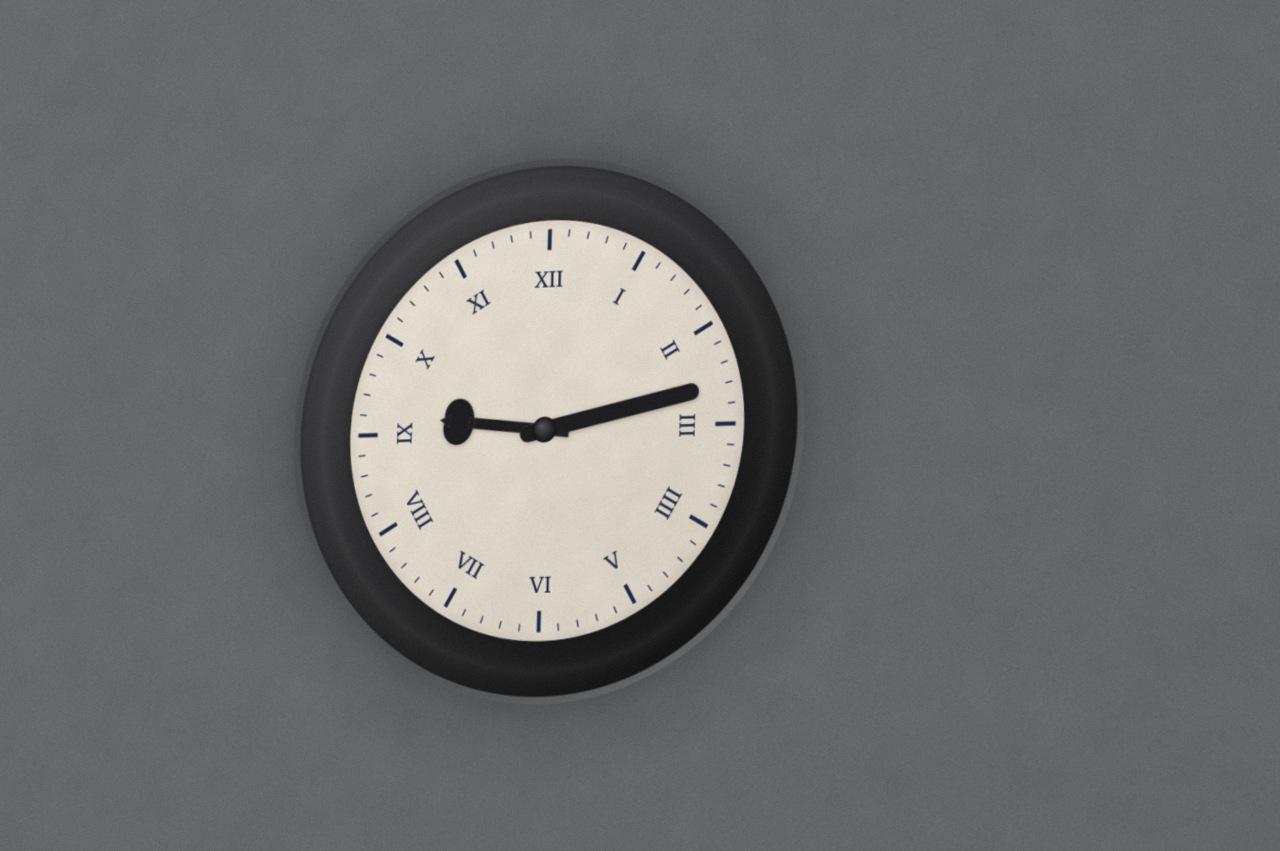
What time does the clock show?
9:13
